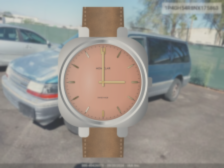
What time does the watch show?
3:00
